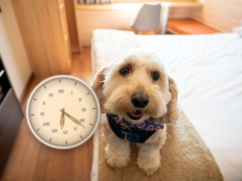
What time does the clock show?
6:22
